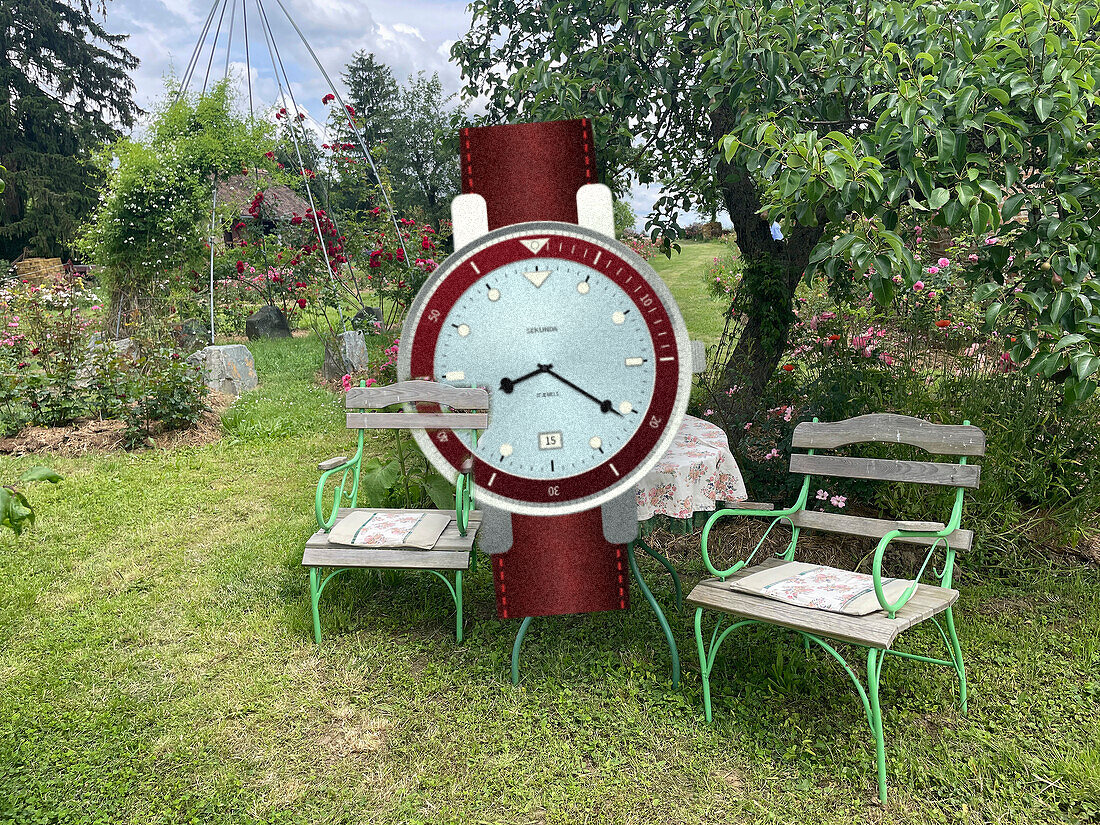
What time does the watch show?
8:21
